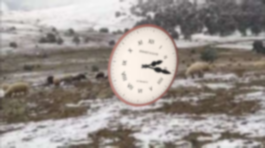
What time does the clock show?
2:16
